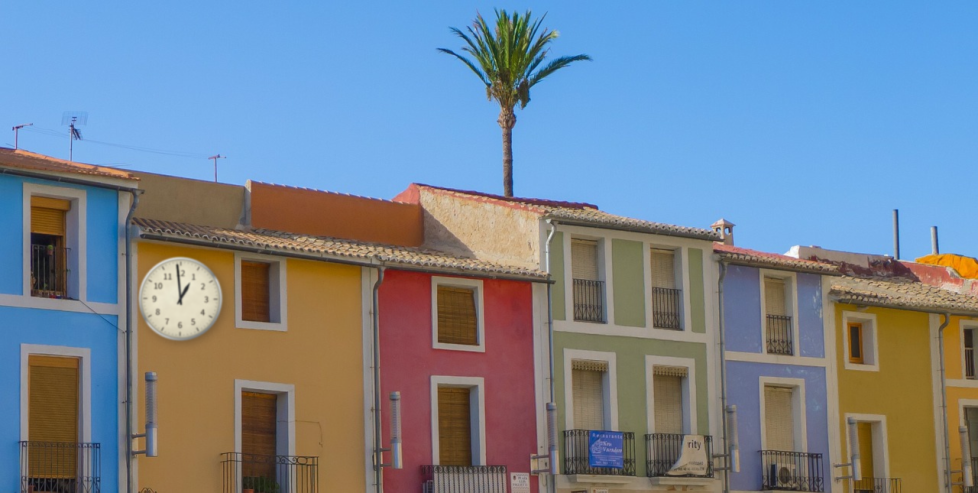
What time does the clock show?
12:59
